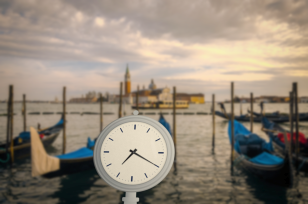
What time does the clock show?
7:20
